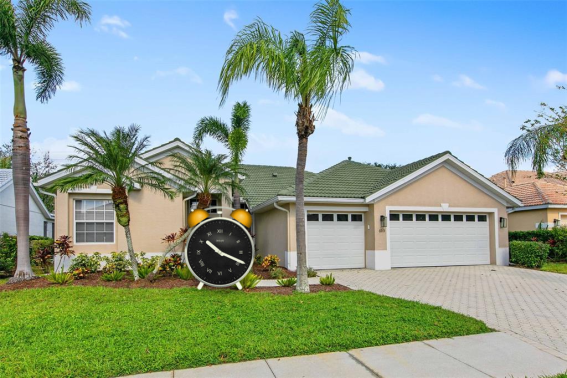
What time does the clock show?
10:19
